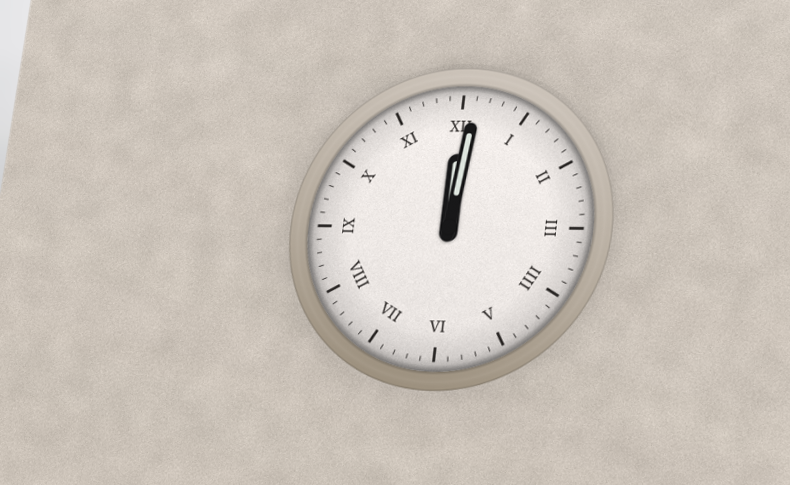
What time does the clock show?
12:01
